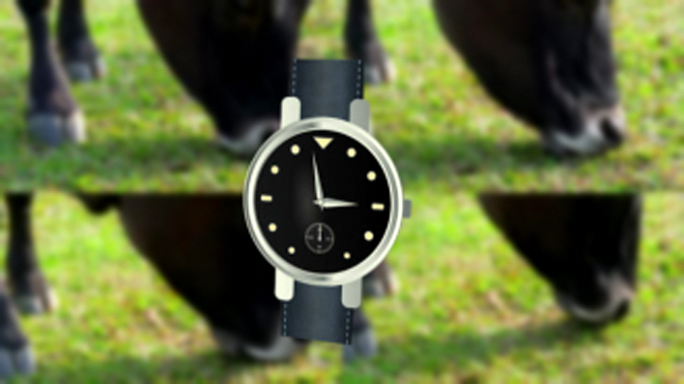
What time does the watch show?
2:58
